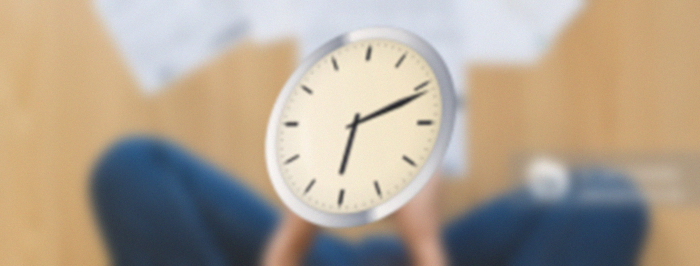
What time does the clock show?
6:11
